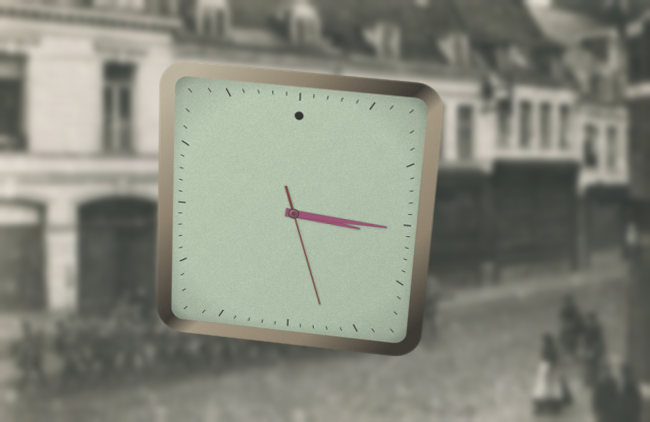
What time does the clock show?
3:15:27
